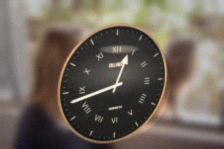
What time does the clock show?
12:43
